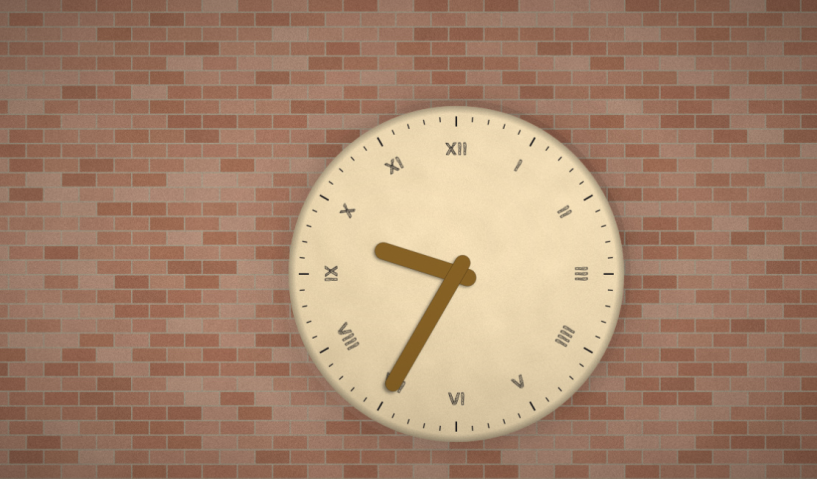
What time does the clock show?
9:35
